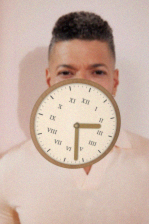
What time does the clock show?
2:27
